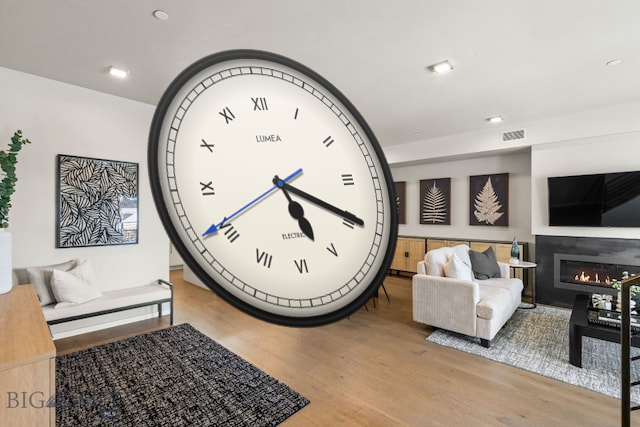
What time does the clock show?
5:19:41
